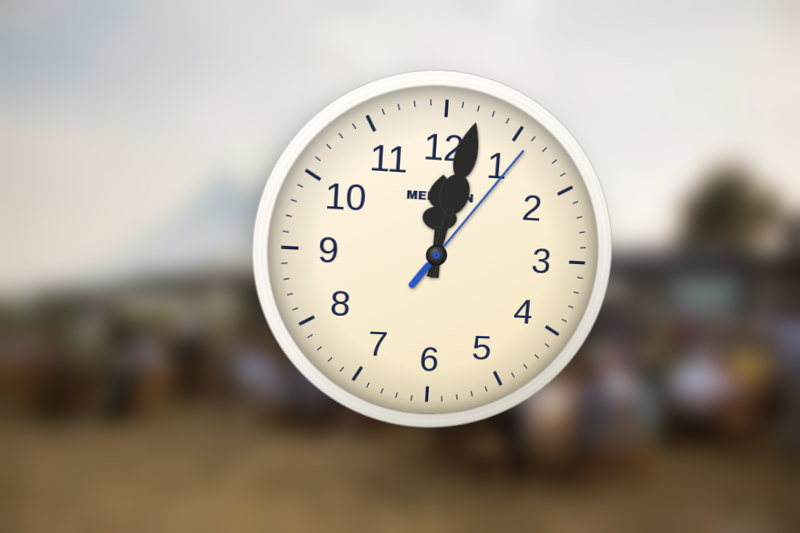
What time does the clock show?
12:02:06
